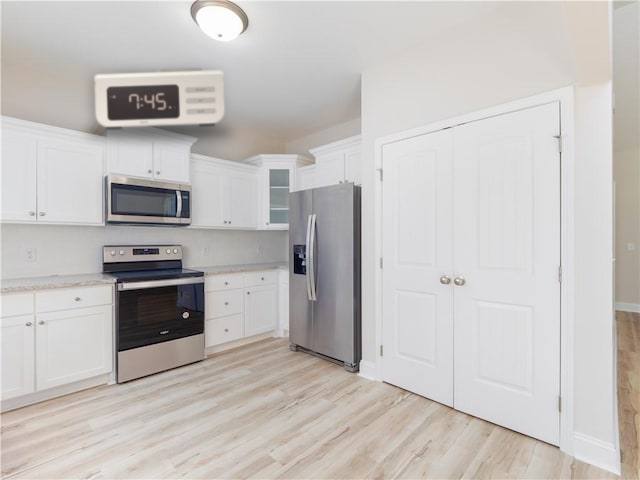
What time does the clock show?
7:45
